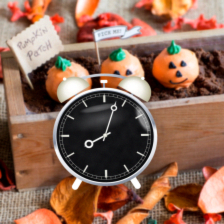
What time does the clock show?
8:03
